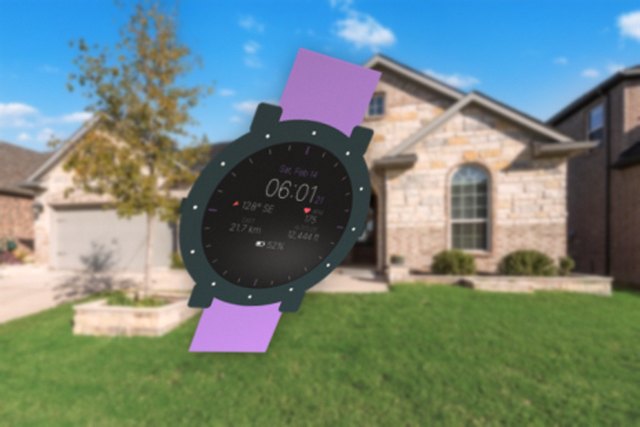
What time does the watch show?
6:01
